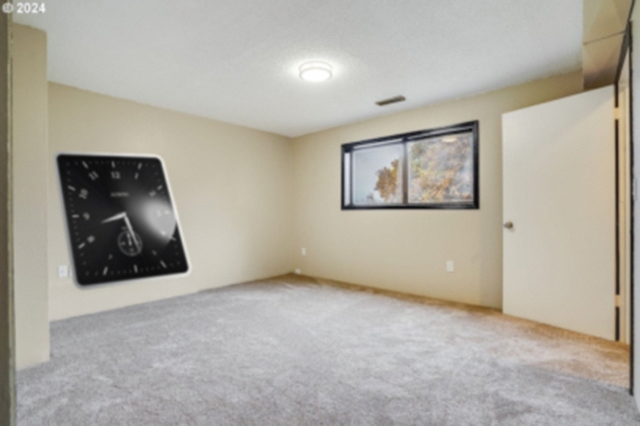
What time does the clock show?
8:28
